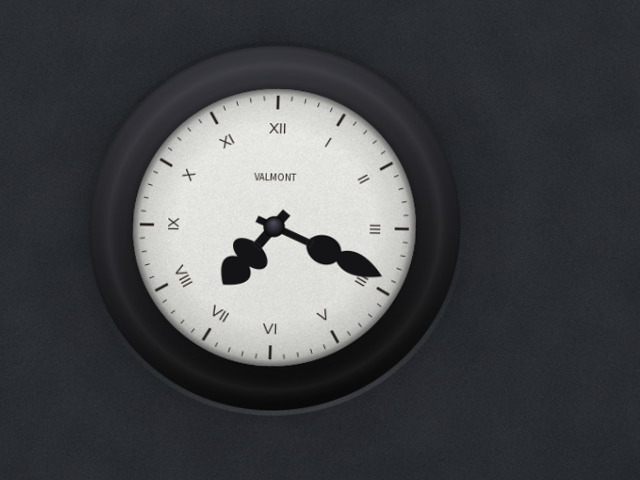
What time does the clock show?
7:19
